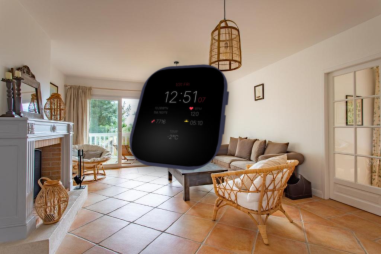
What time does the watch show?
12:51
